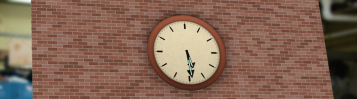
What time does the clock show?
5:29
